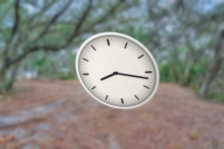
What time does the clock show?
8:17
